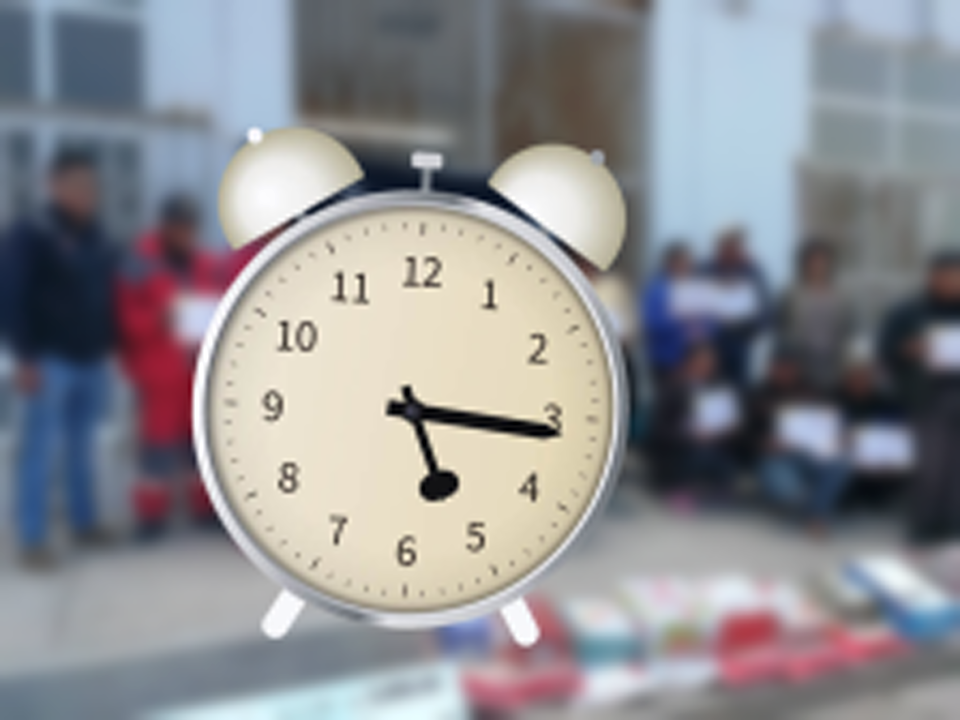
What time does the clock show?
5:16
